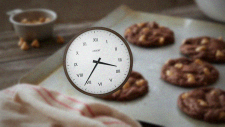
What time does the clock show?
3:36
